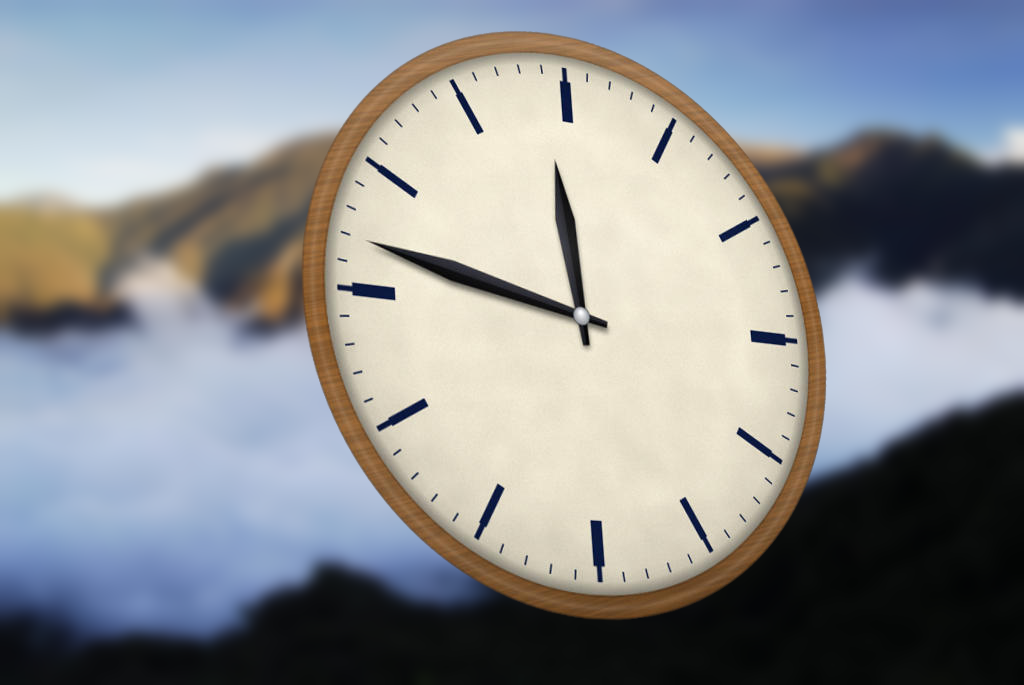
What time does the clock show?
11:47
